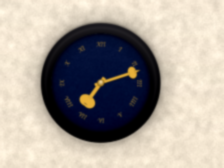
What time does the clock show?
7:12
